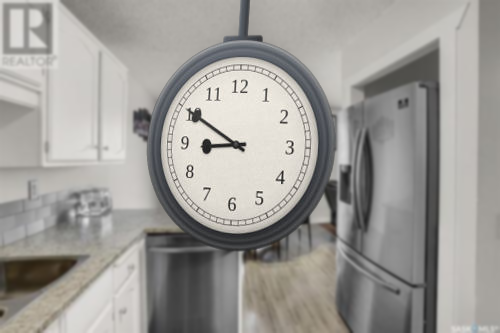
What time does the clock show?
8:50
